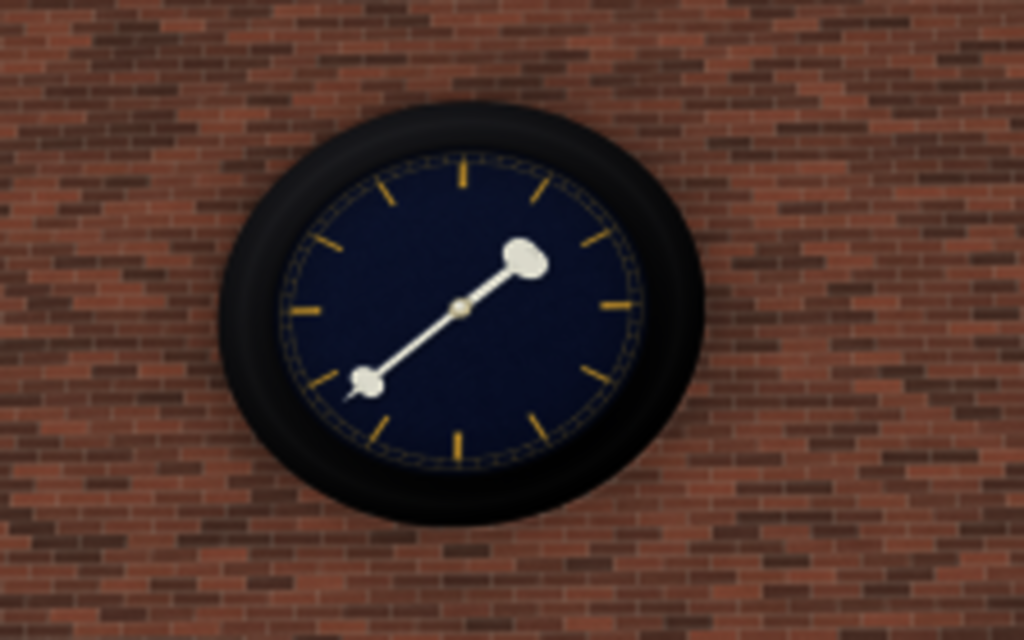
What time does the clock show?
1:38
